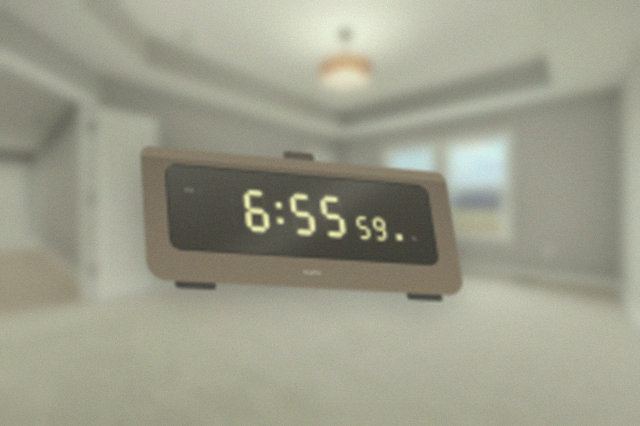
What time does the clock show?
6:55:59
